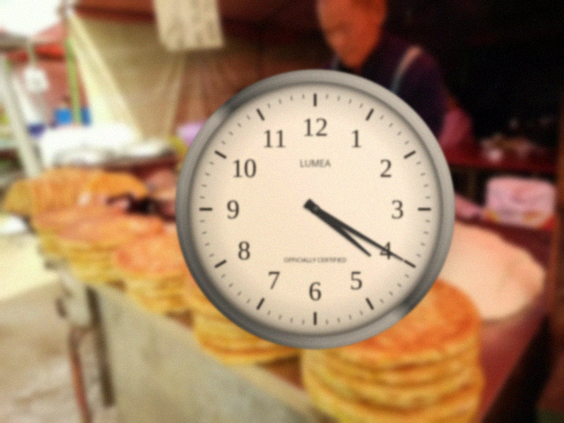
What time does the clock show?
4:20
